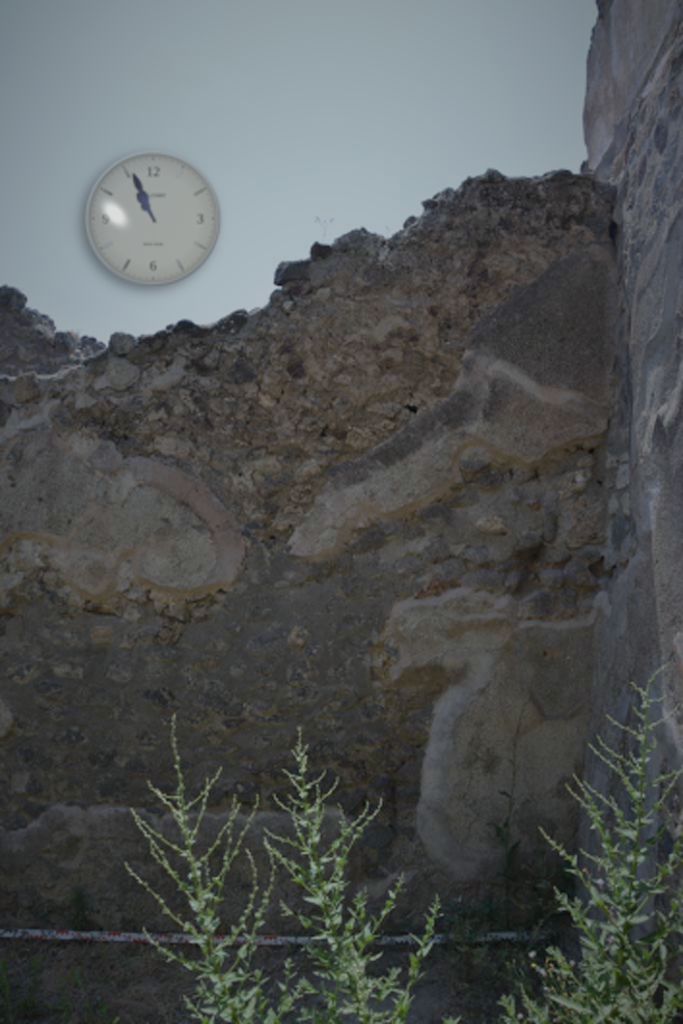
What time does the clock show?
10:56
